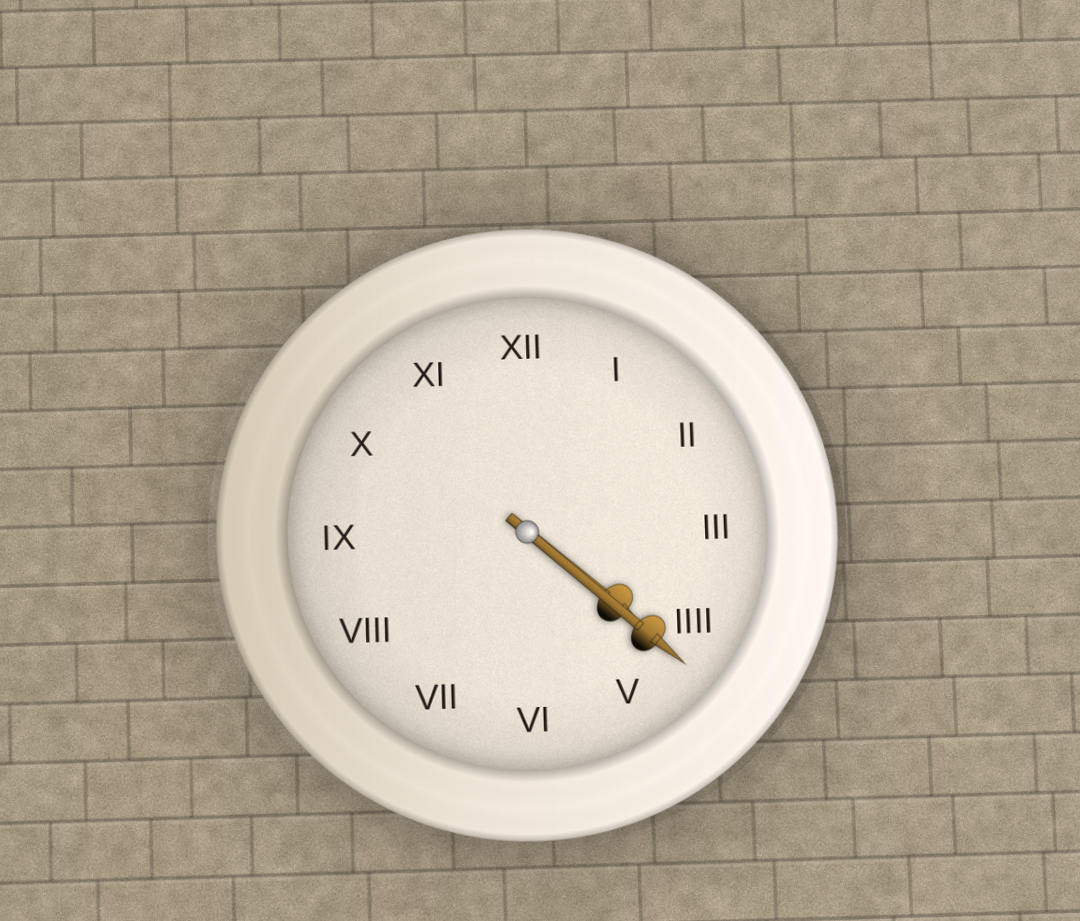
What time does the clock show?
4:22
